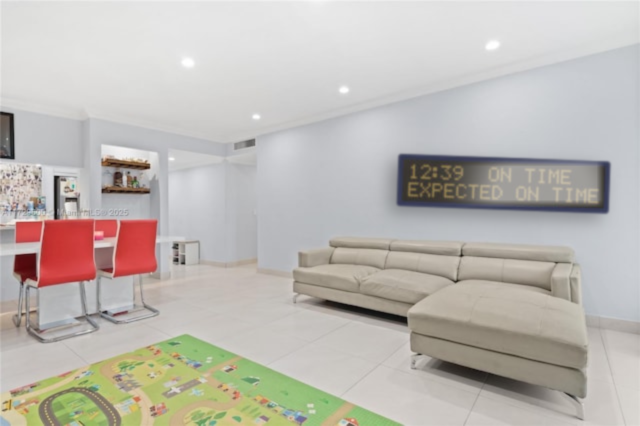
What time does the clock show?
12:39
